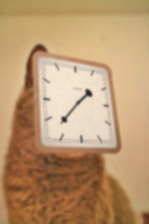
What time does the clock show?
1:37
